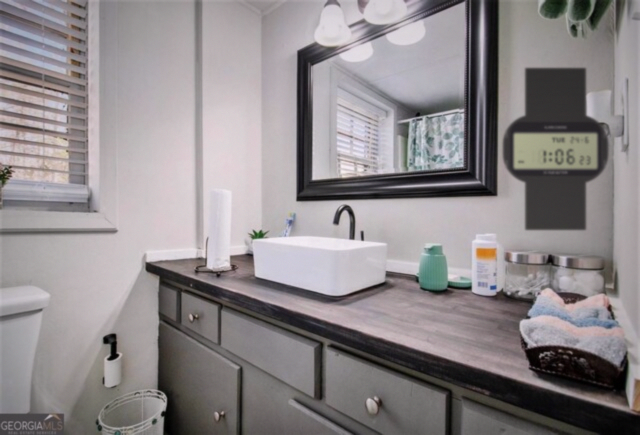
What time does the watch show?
1:06
